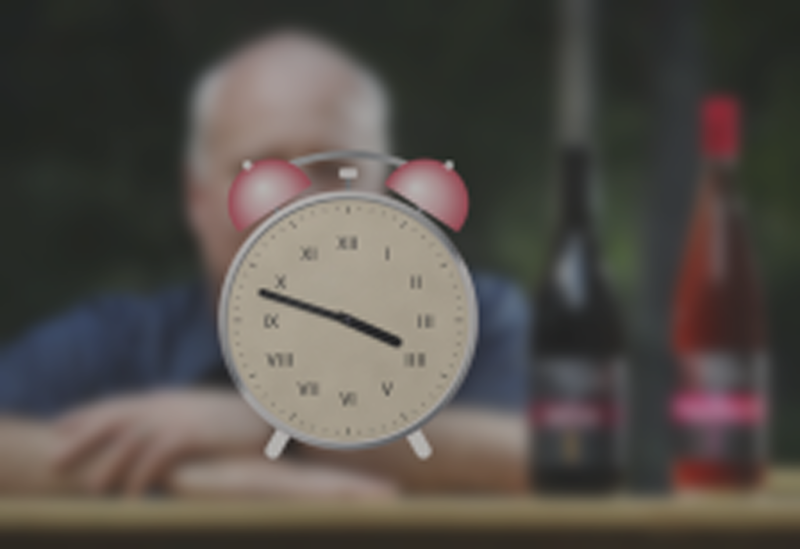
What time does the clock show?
3:48
